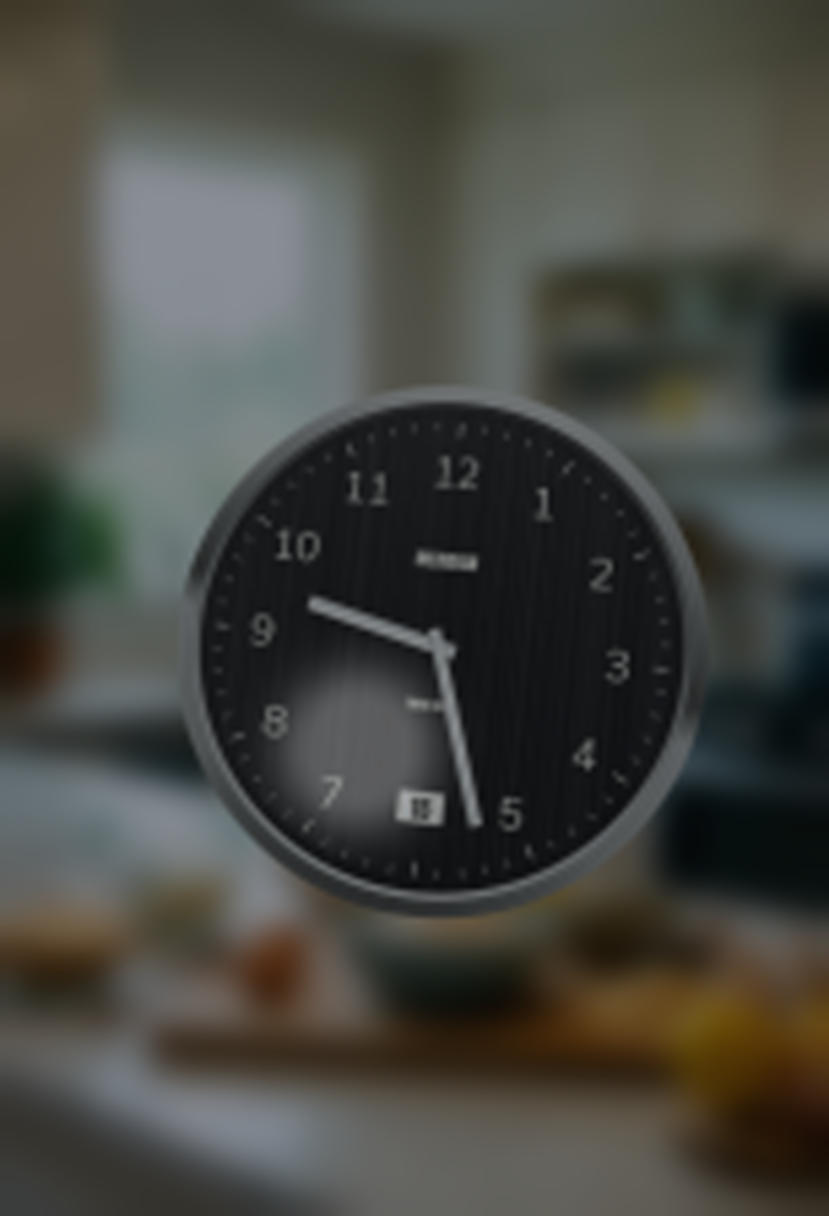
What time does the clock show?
9:27
